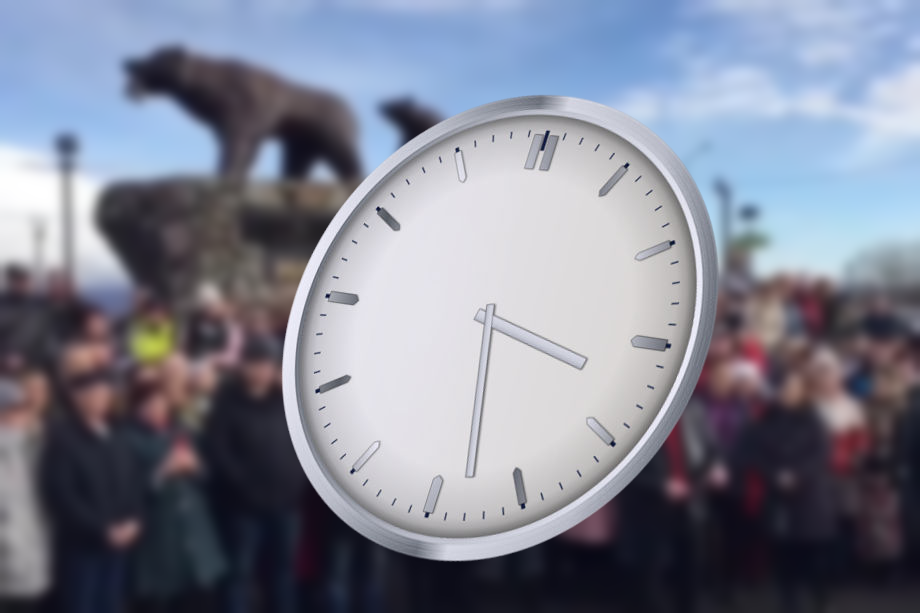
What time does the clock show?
3:28
